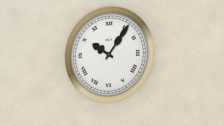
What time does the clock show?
10:06
